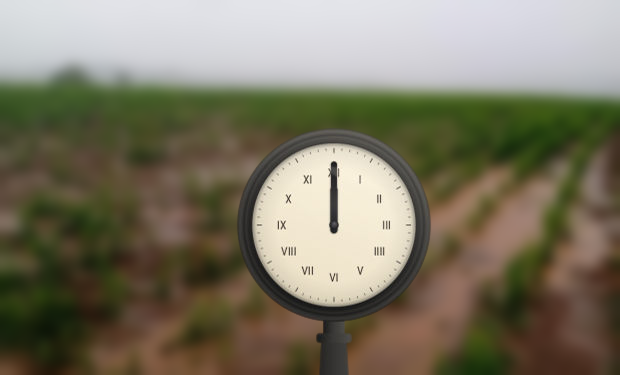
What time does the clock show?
12:00
